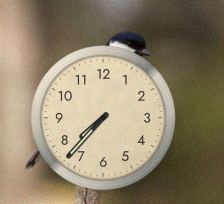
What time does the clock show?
7:37
